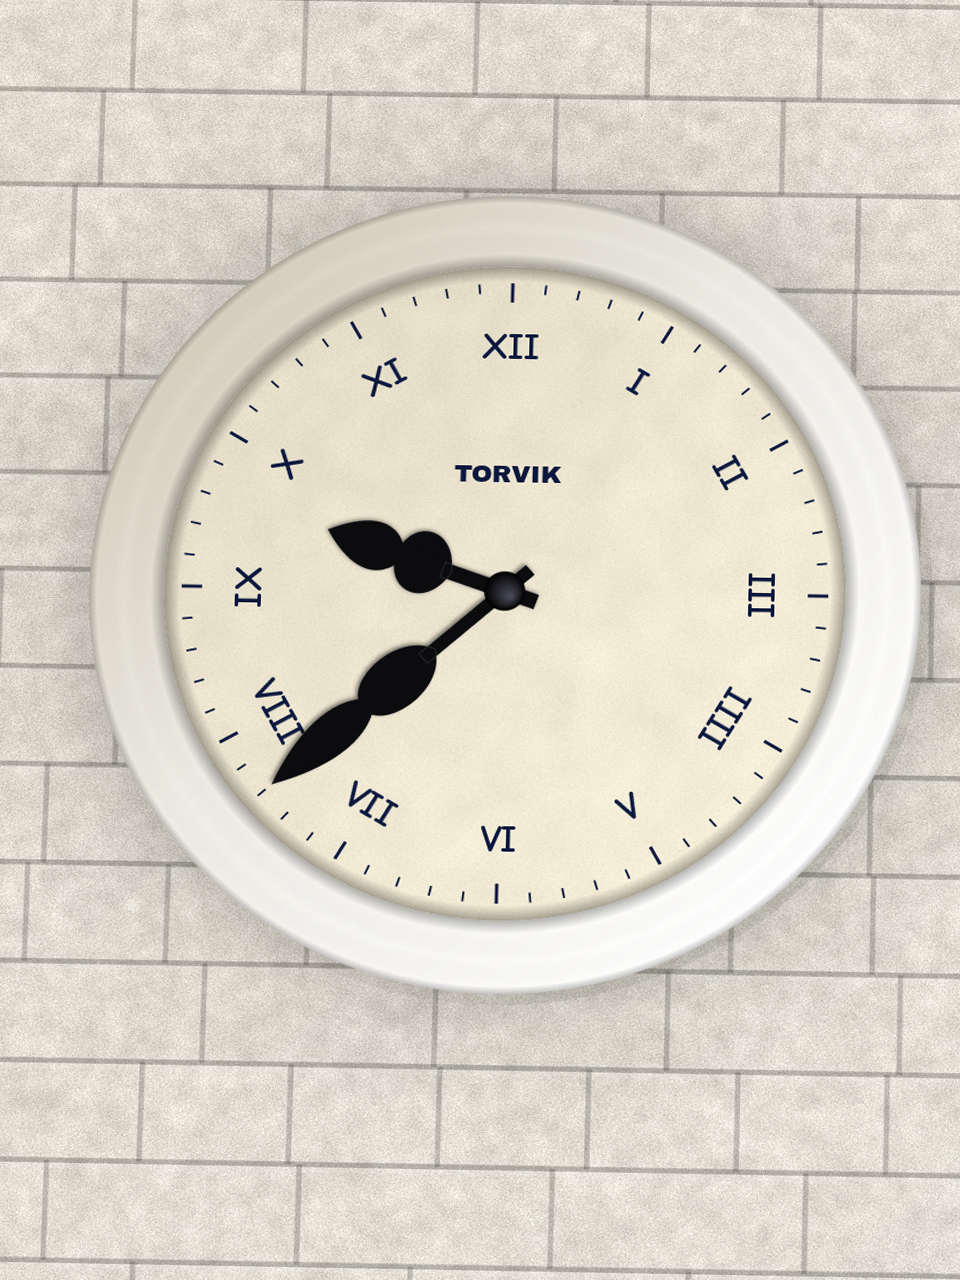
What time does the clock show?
9:38
